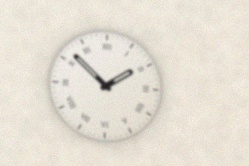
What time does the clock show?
1:52
